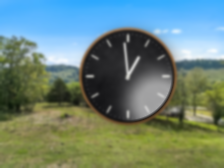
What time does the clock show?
12:59
